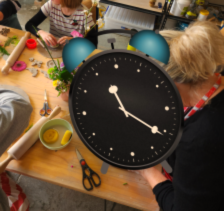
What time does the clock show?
11:21
